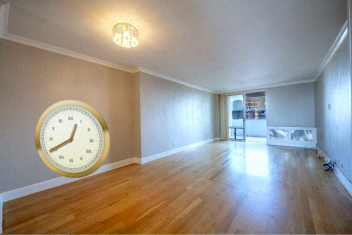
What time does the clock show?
12:40
